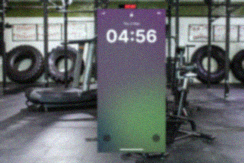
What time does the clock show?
4:56
